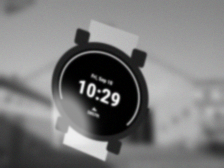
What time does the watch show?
10:29
